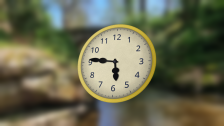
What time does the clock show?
5:46
